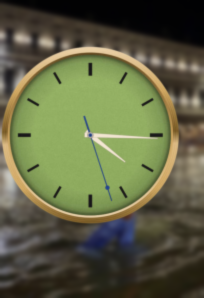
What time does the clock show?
4:15:27
